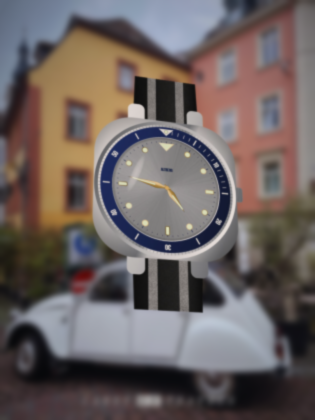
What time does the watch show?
4:47
